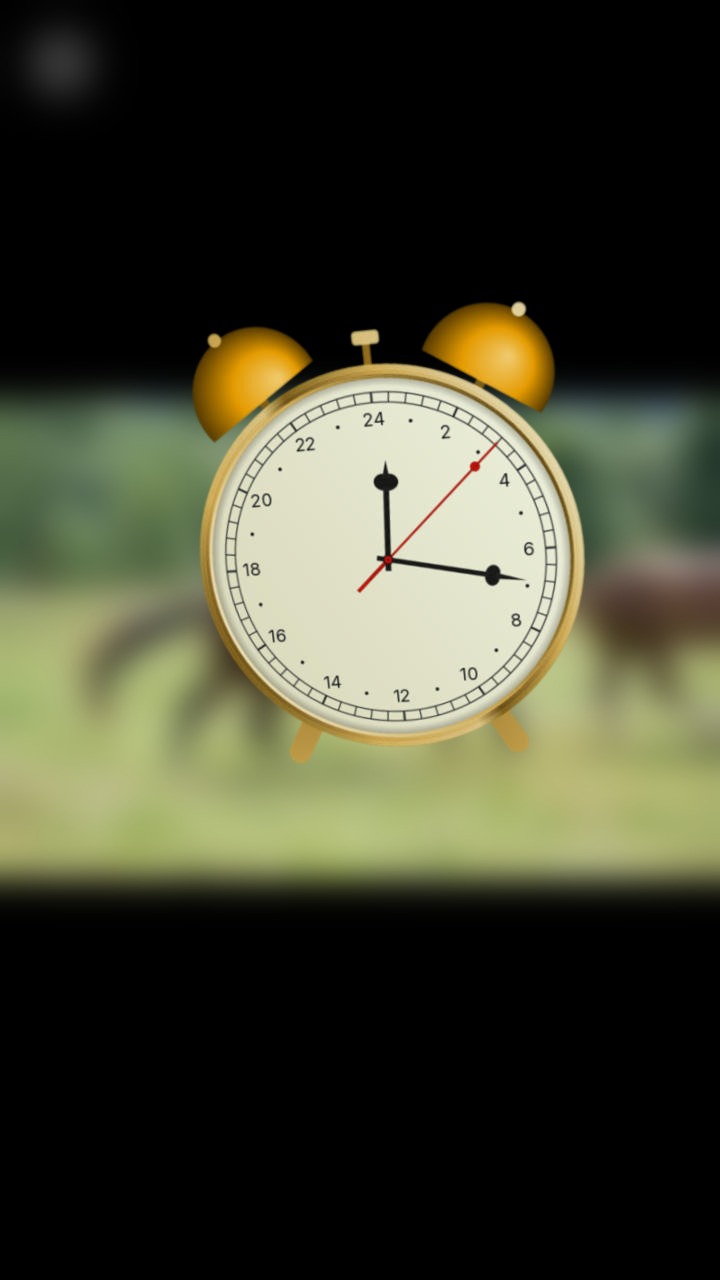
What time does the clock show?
0:17:08
